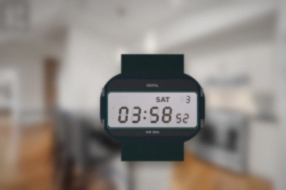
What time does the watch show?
3:58:52
